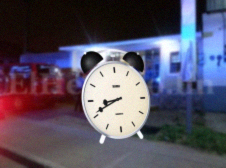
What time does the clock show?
8:41
